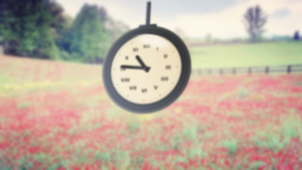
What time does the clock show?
10:46
